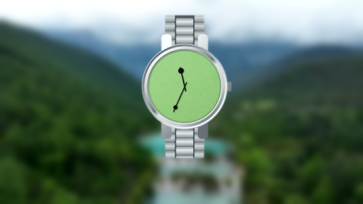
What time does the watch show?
11:34
